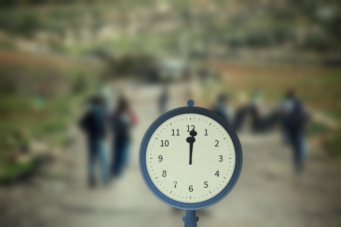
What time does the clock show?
12:01
